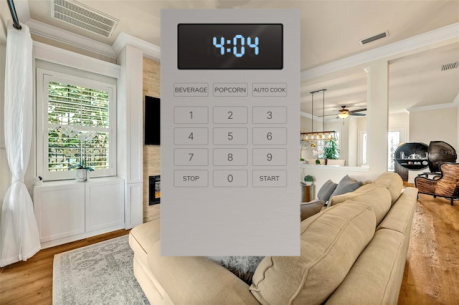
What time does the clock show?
4:04
